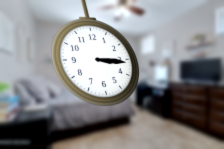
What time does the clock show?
3:16
